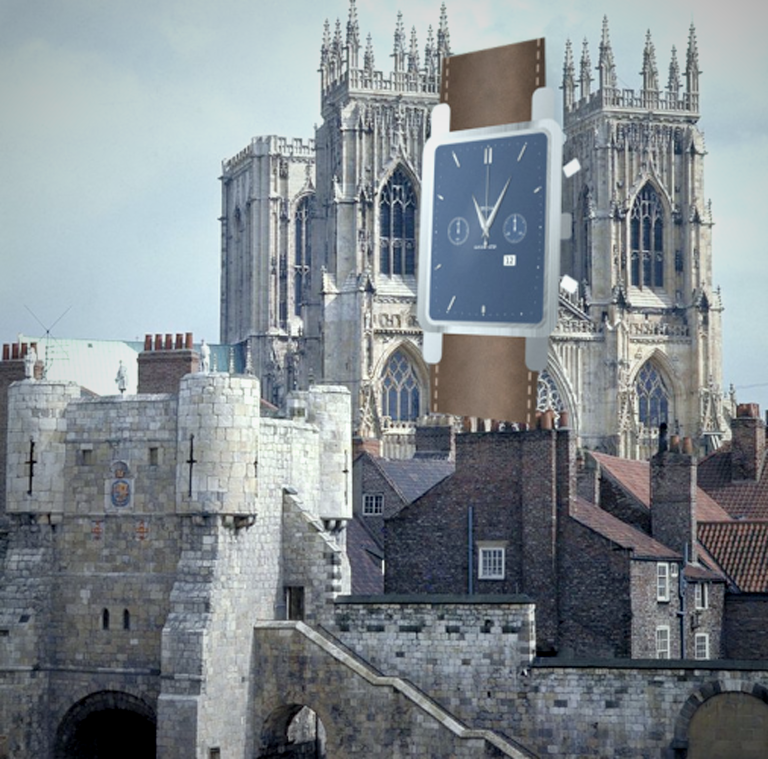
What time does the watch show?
11:05
